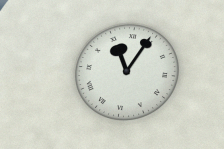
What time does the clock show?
11:04
